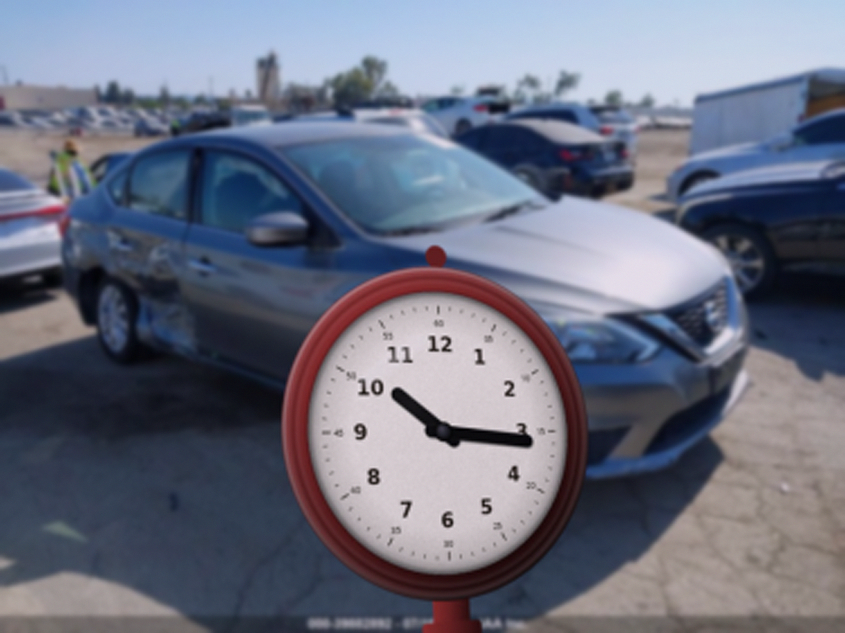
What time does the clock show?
10:16
